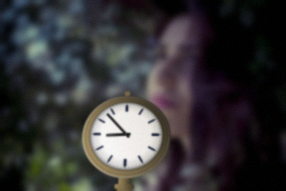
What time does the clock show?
8:53
